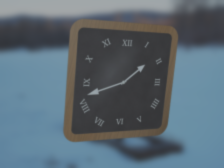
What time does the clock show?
1:42
